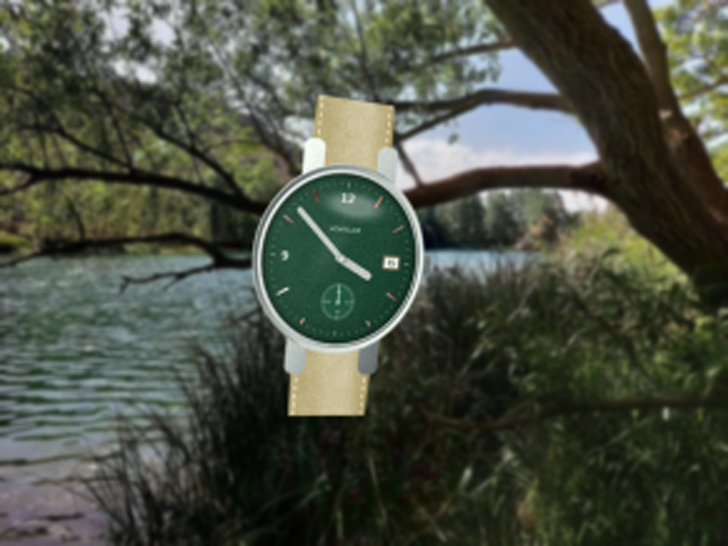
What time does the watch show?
3:52
